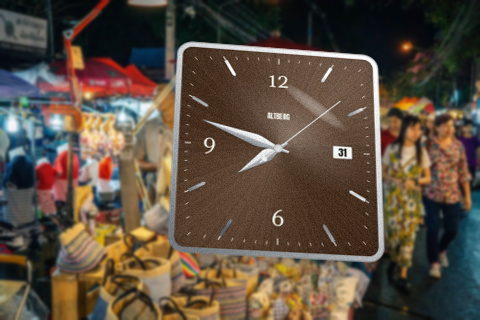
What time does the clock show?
7:48:08
